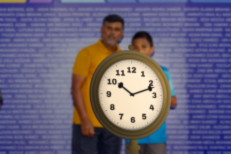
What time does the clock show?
10:12
